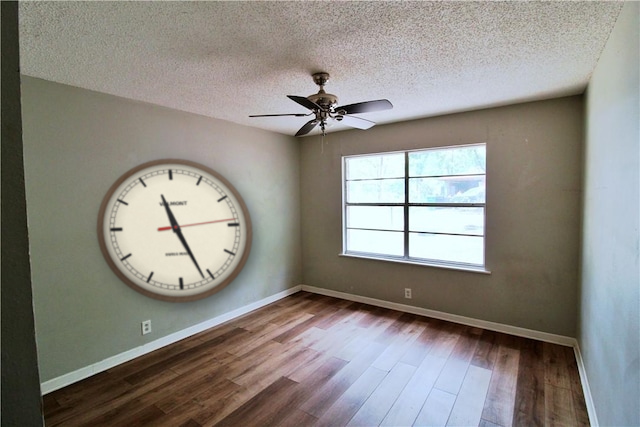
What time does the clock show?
11:26:14
